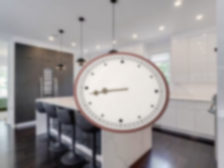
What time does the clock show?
8:43
